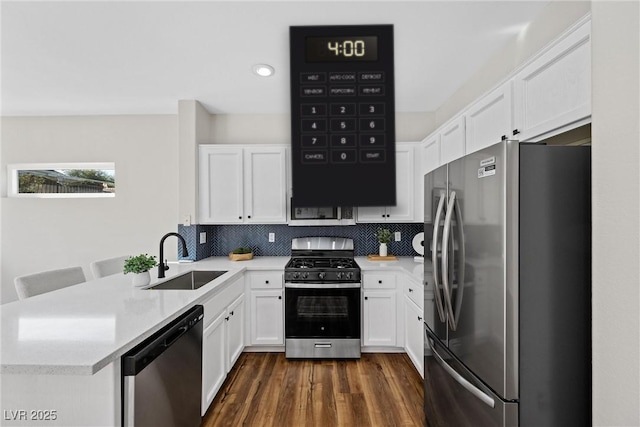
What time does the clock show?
4:00
